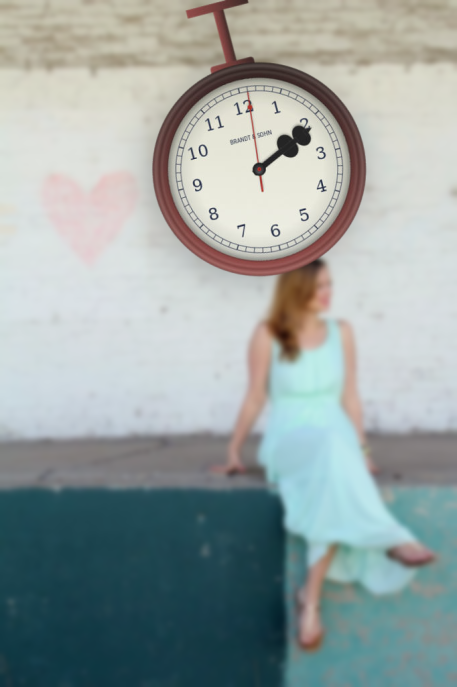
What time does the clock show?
2:11:01
